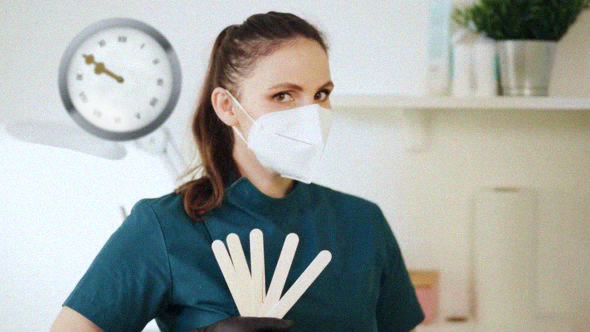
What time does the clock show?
9:50
